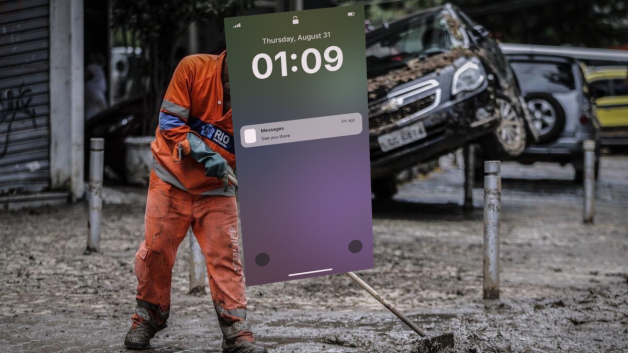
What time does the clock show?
1:09
